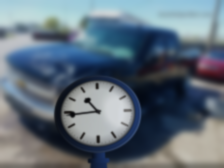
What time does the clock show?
10:44
